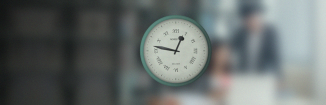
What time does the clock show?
12:47
